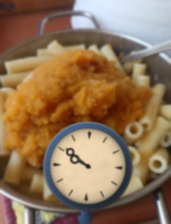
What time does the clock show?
9:51
